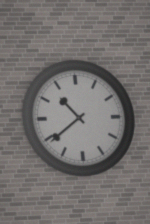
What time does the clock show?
10:39
